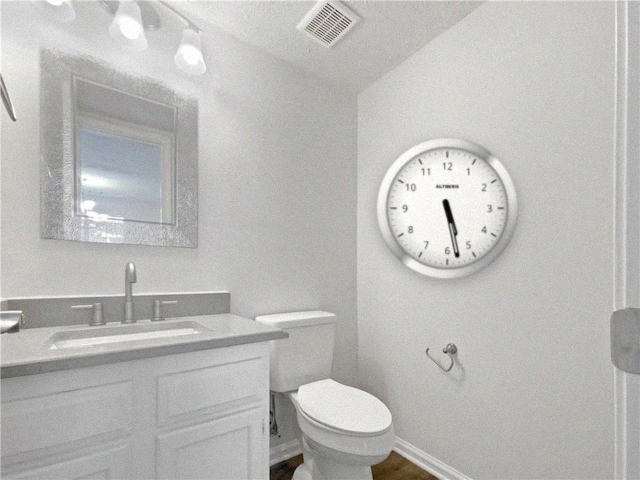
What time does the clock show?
5:28
